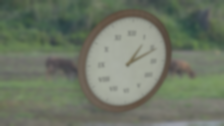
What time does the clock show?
1:11
